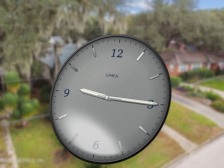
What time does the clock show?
9:15
